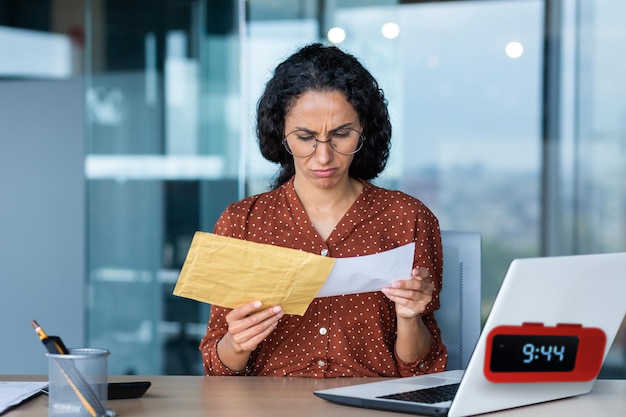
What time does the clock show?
9:44
